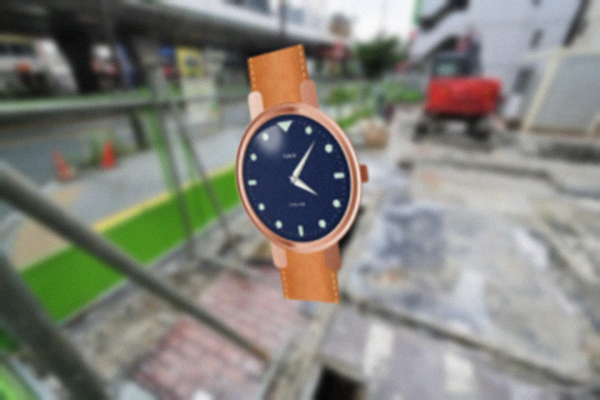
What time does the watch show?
4:07
